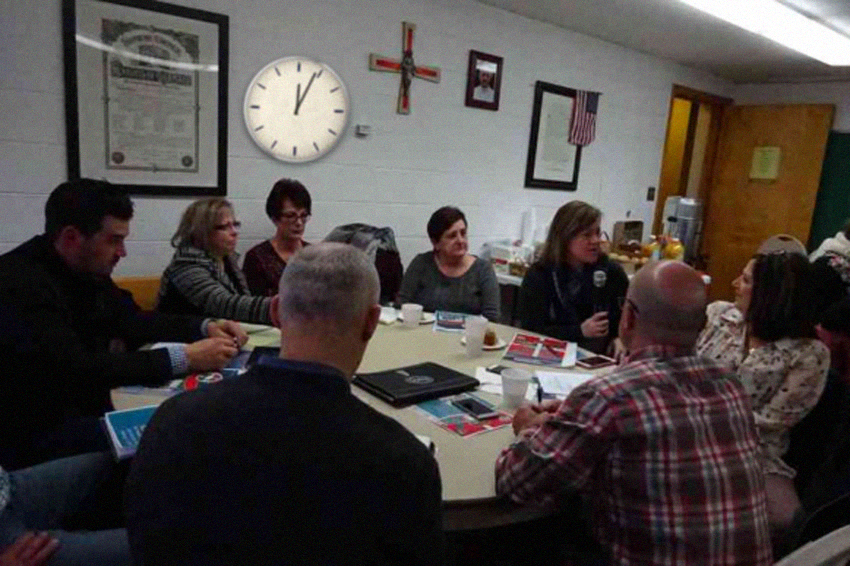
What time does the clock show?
12:04
